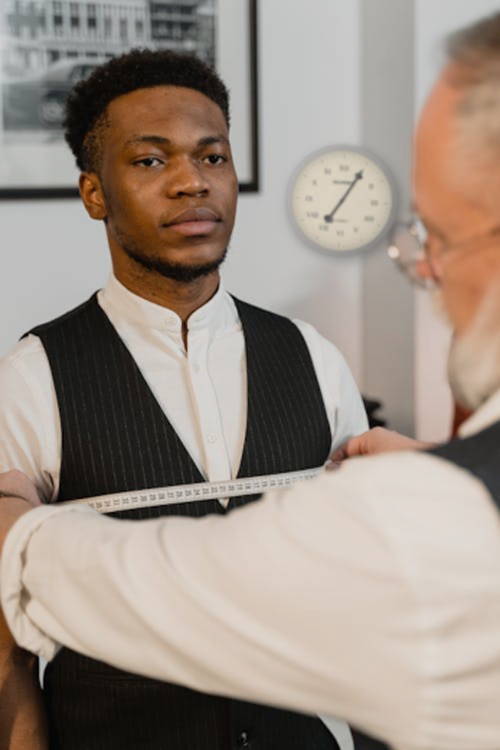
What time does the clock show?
7:05
